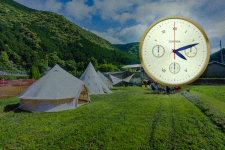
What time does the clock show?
4:12
